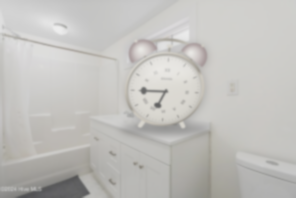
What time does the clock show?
6:45
